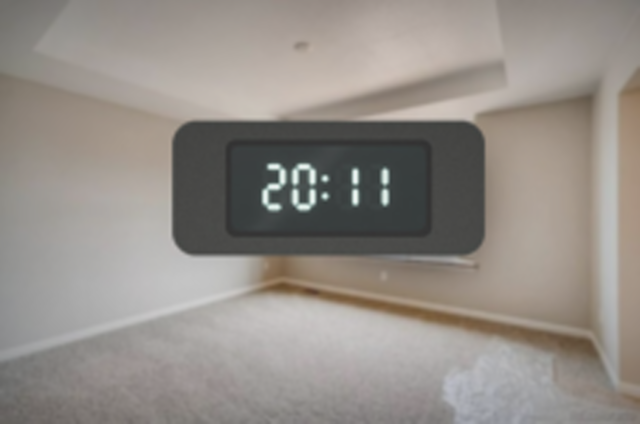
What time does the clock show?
20:11
